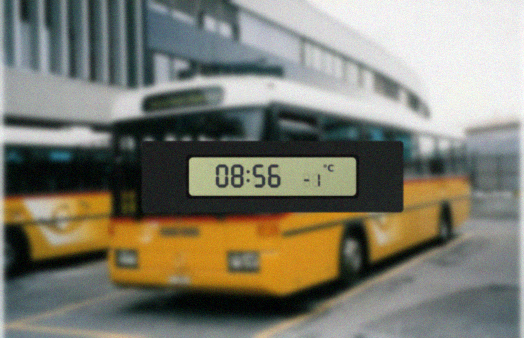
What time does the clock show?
8:56
